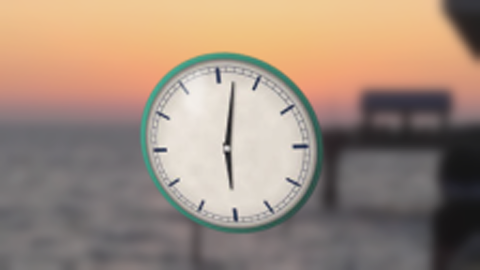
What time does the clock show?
6:02
